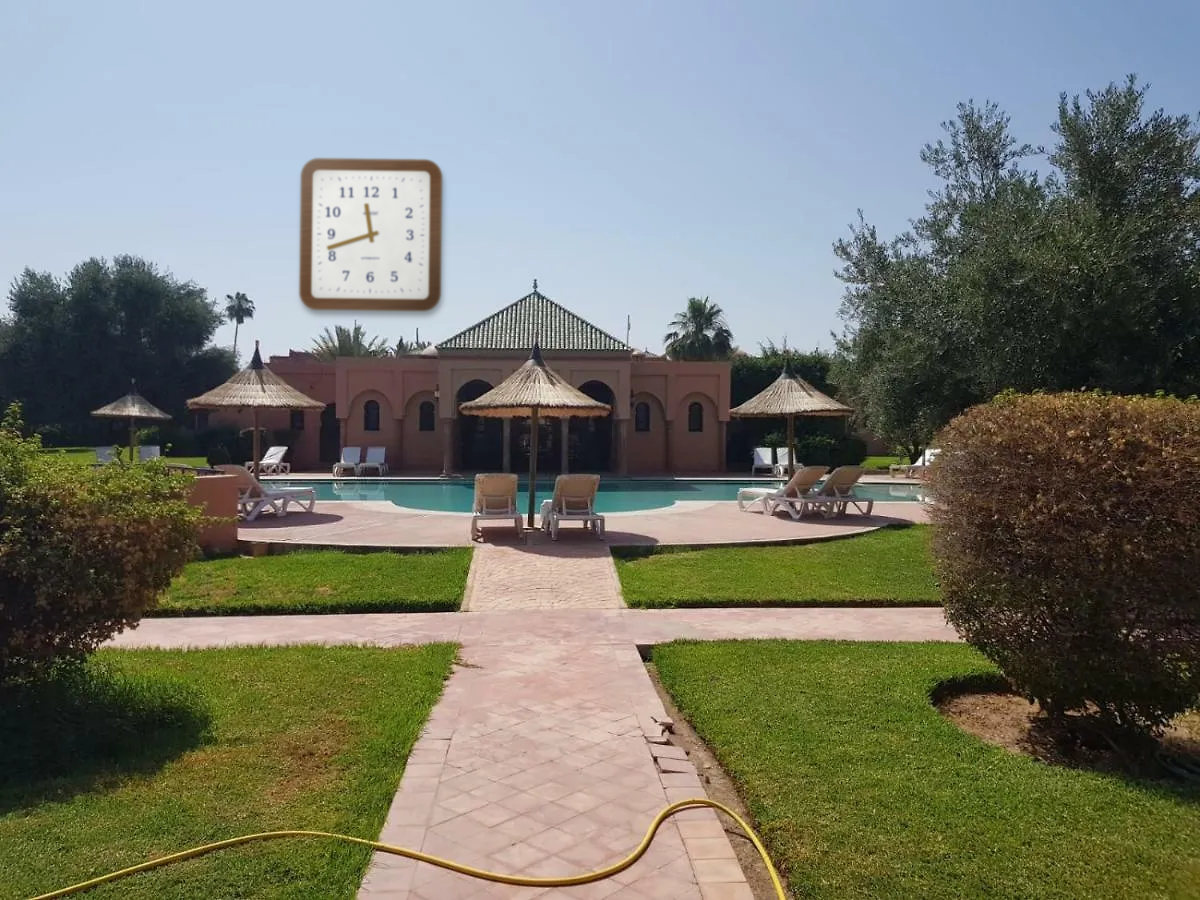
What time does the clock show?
11:42
